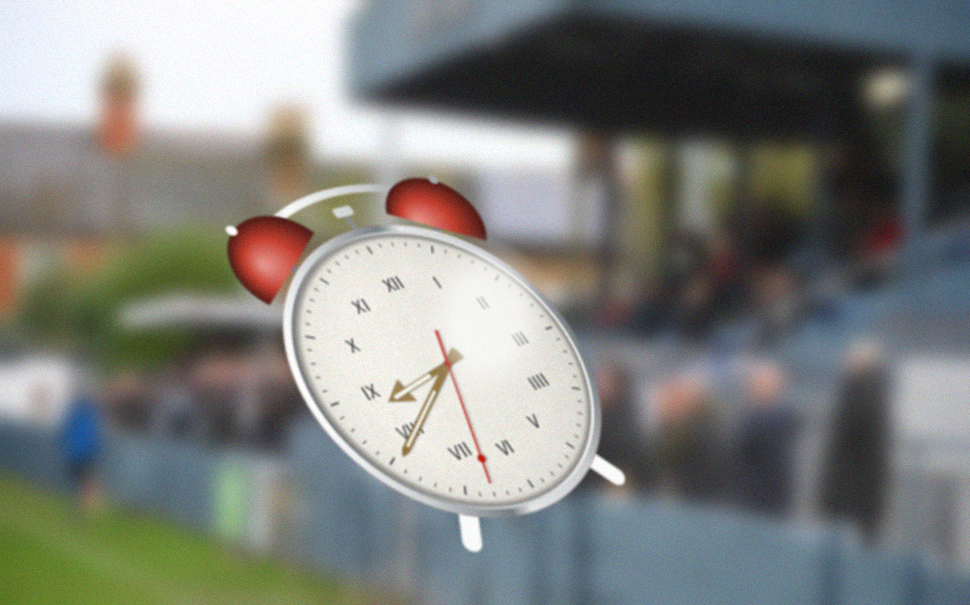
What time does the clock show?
8:39:33
